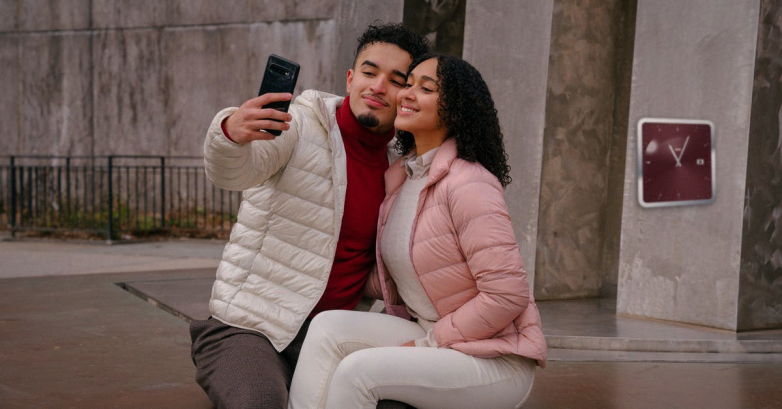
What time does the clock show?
11:04
